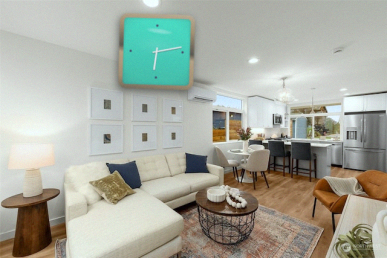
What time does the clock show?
6:13
